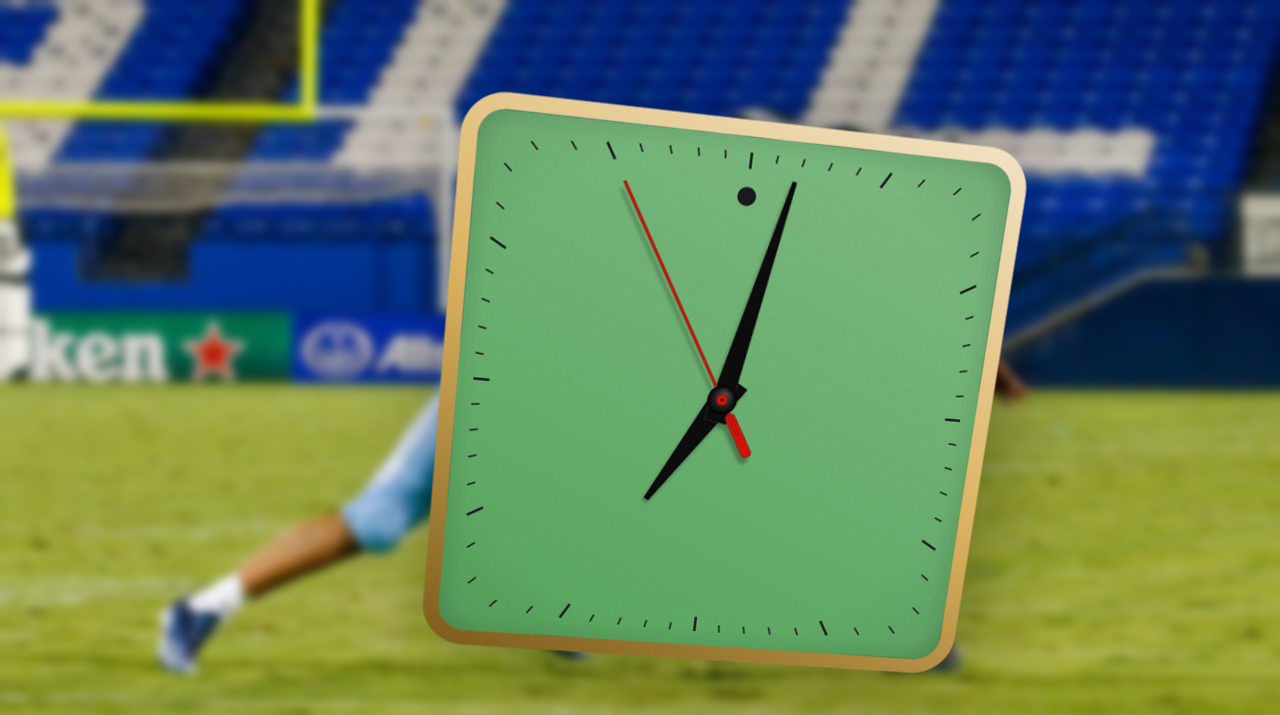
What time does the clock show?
7:01:55
